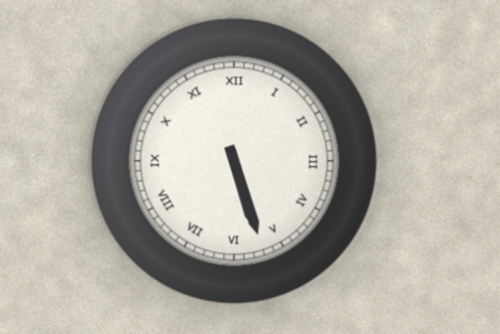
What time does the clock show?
5:27
